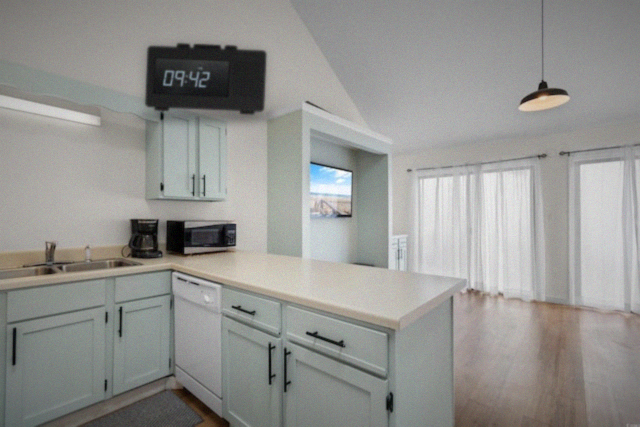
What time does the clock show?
9:42
